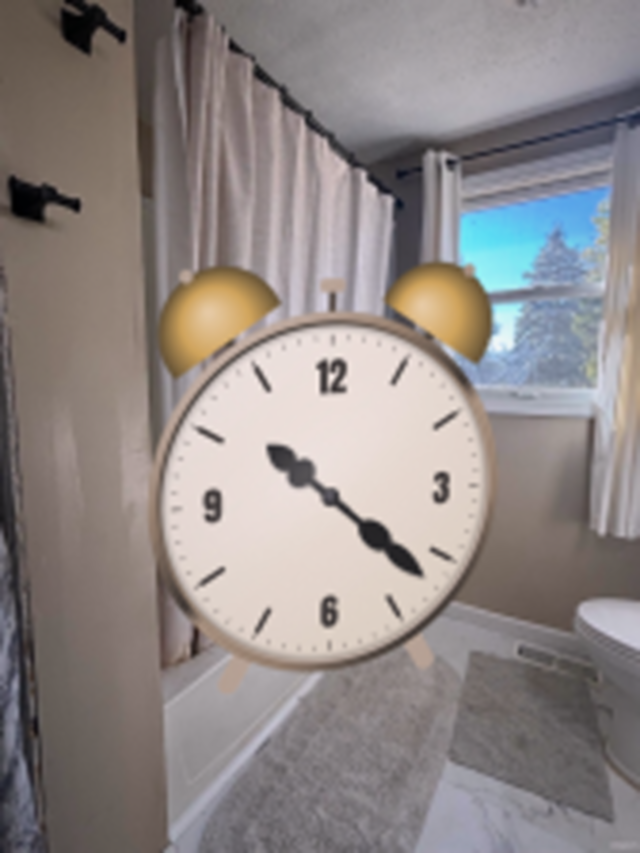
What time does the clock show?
10:22
